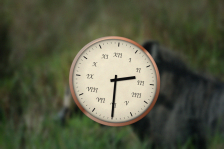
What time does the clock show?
2:30
